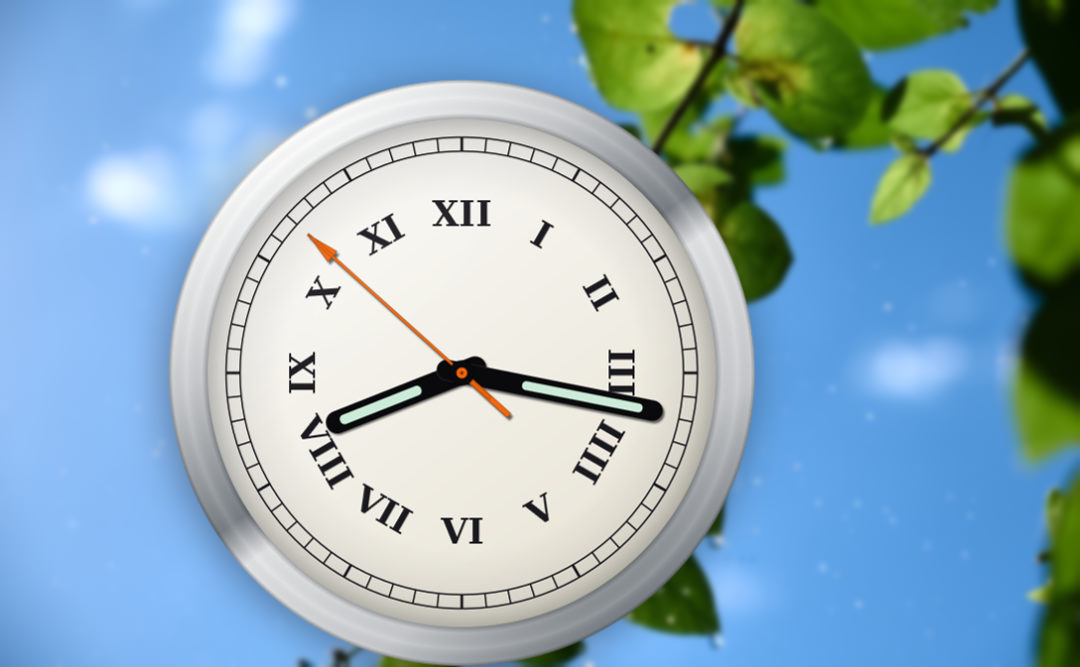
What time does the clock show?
8:16:52
